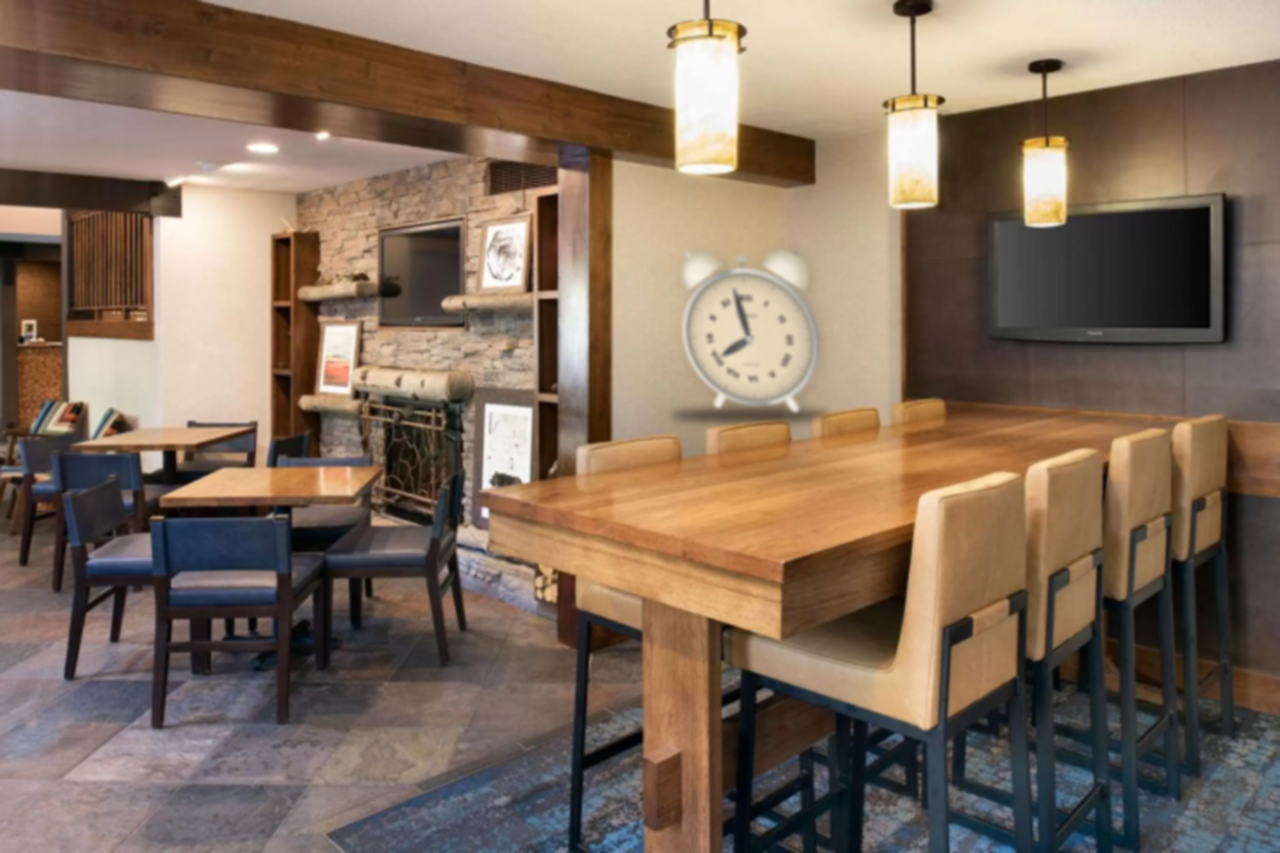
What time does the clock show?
7:58
